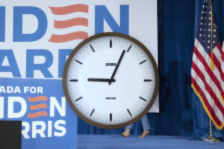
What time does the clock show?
9:04
